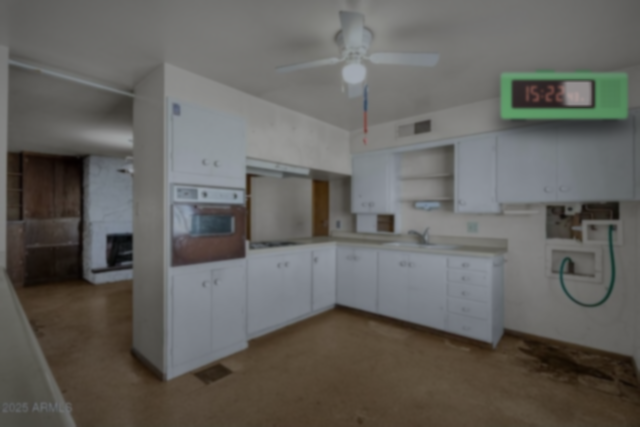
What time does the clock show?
15:22
